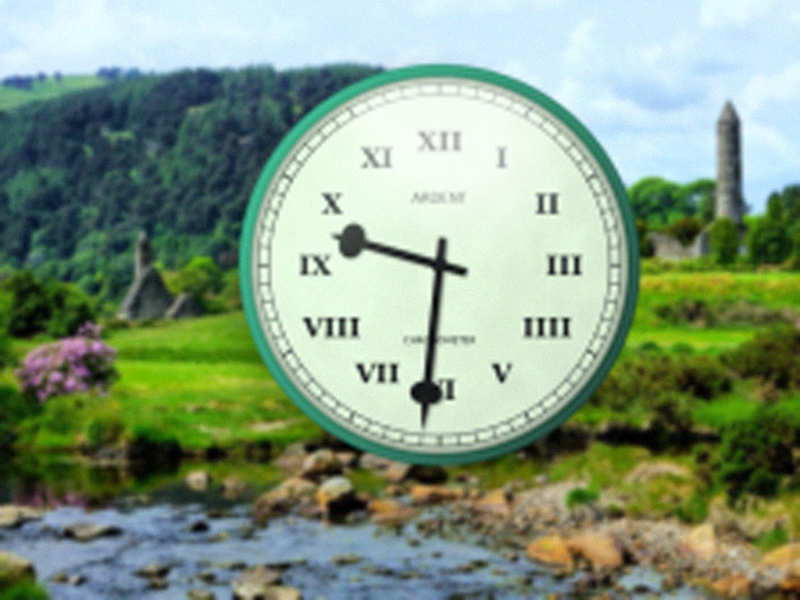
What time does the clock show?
9:31
